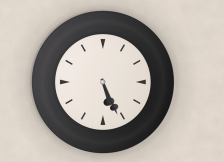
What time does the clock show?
5:26
